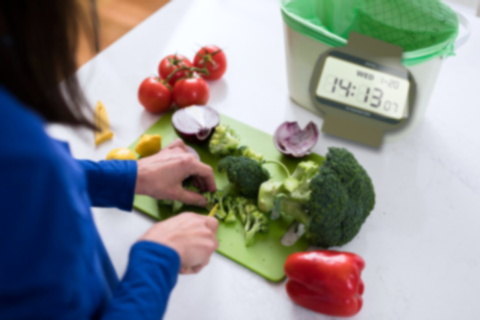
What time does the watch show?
14:13
